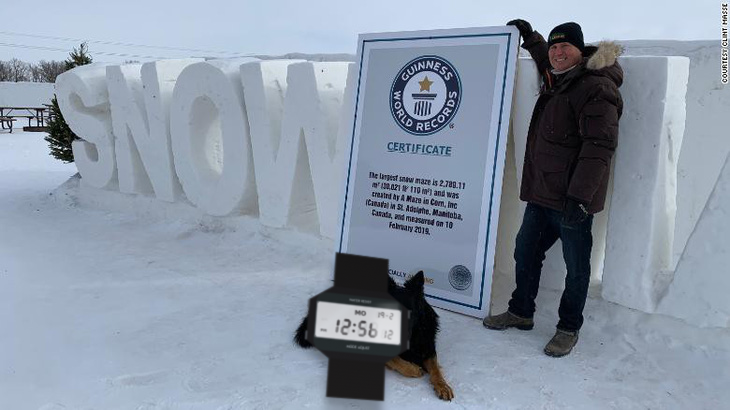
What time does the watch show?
12:56:12
